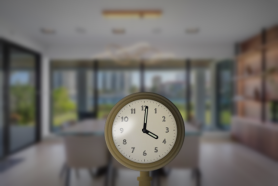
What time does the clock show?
4:01
